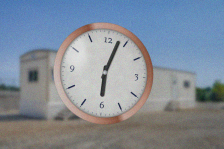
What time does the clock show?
6:03
